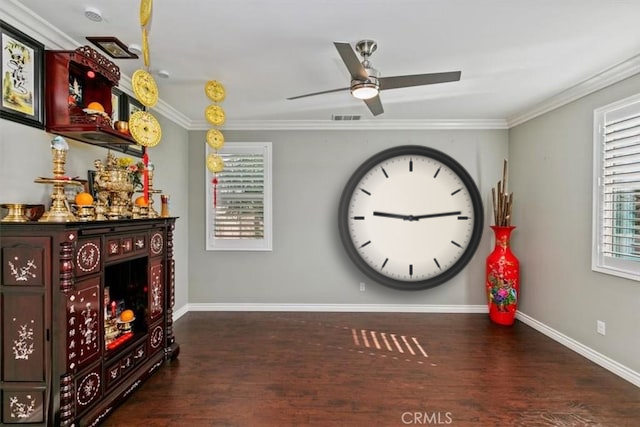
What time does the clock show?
9:14
